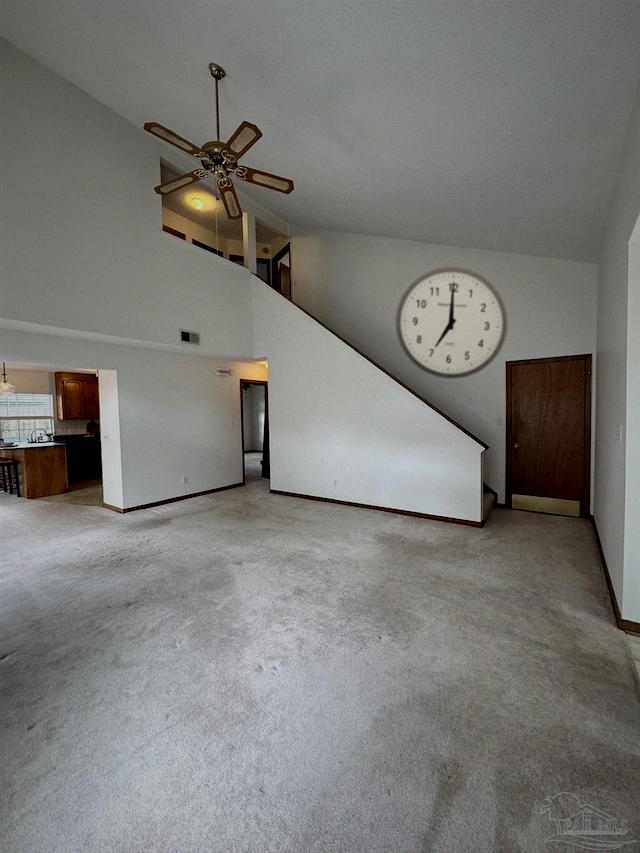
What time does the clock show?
7:00
